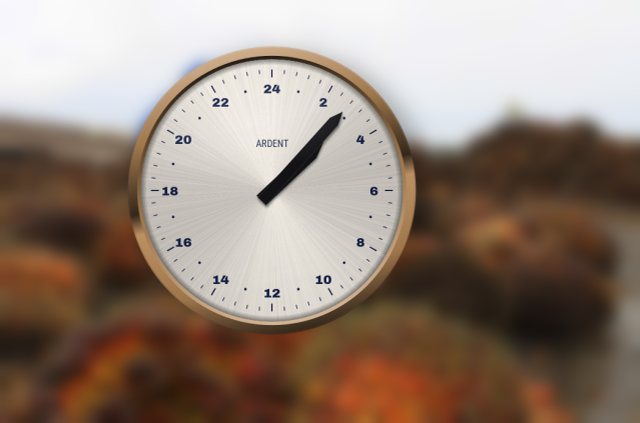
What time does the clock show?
3:07
